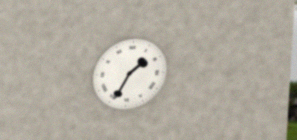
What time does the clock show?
1:34
